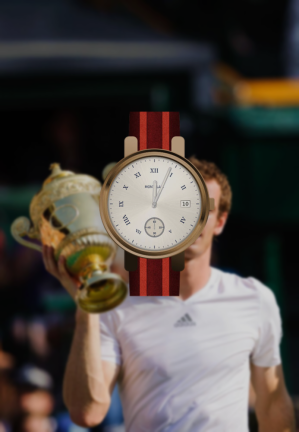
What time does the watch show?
12:04
